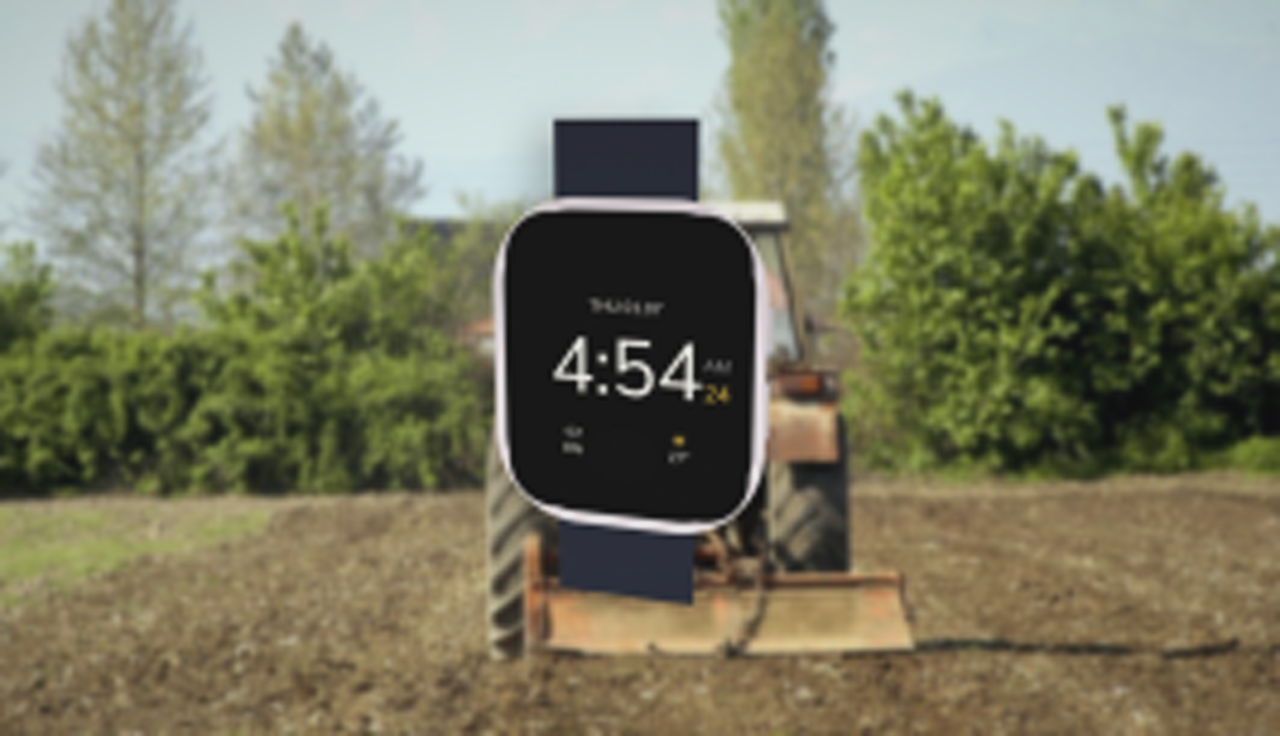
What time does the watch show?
4:54
